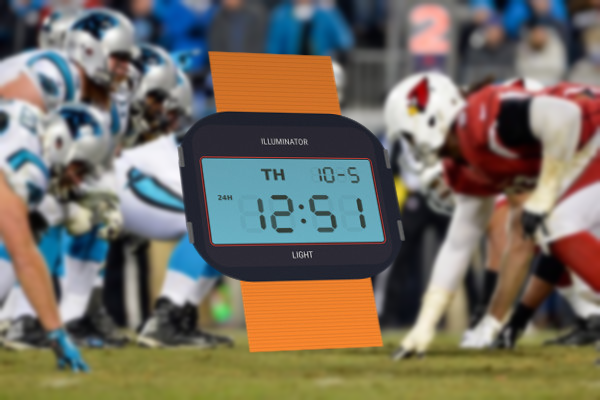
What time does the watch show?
12:51
